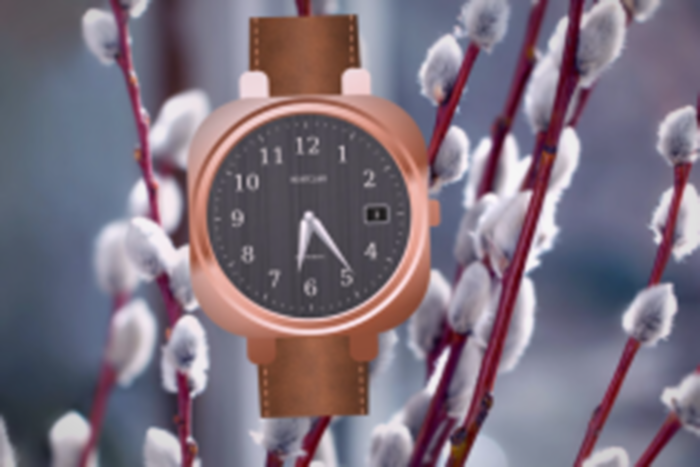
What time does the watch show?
6:24
